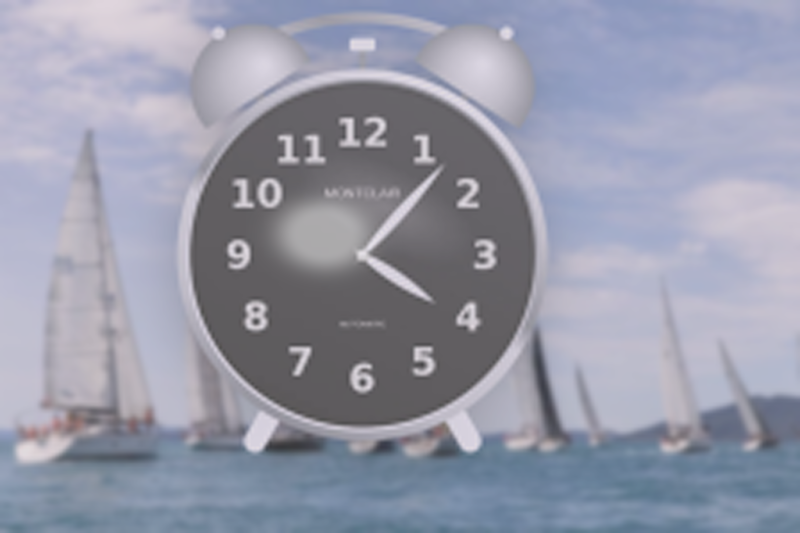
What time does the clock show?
4:07
